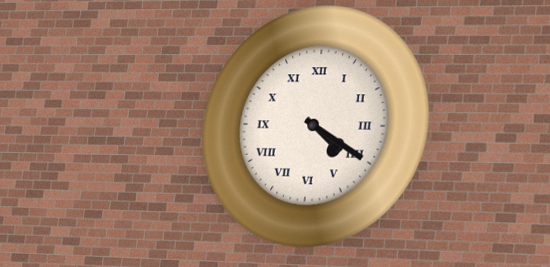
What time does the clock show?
4:20
